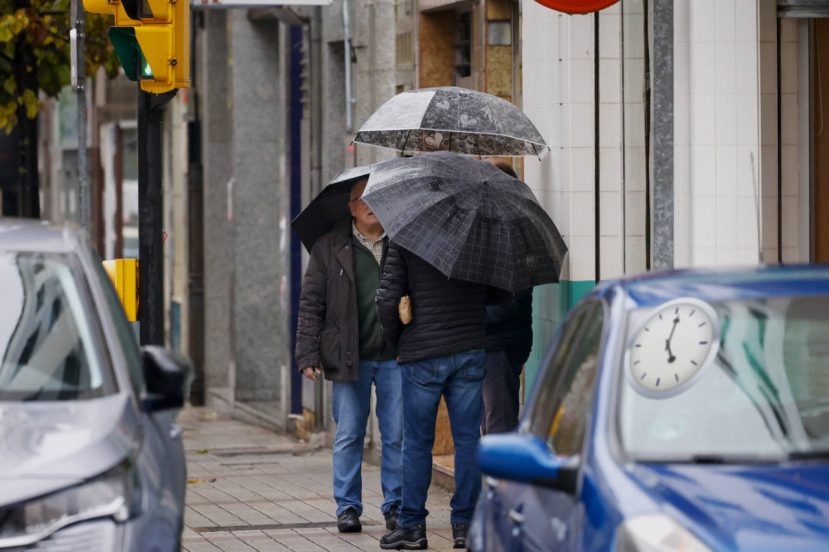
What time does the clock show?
5:01
